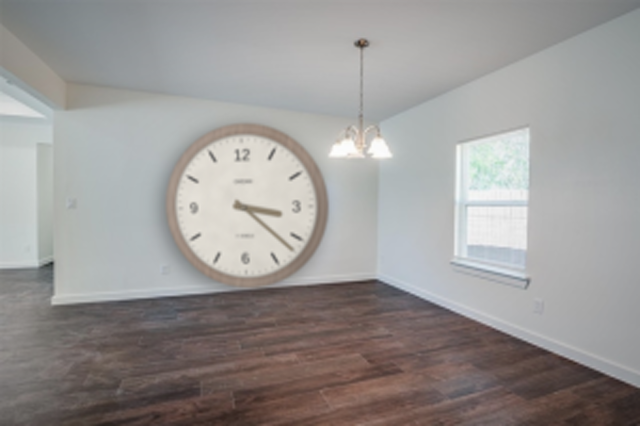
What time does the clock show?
3:22
